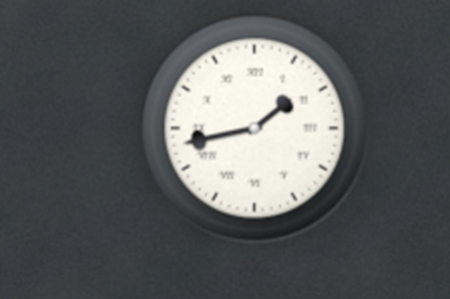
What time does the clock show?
1:43
